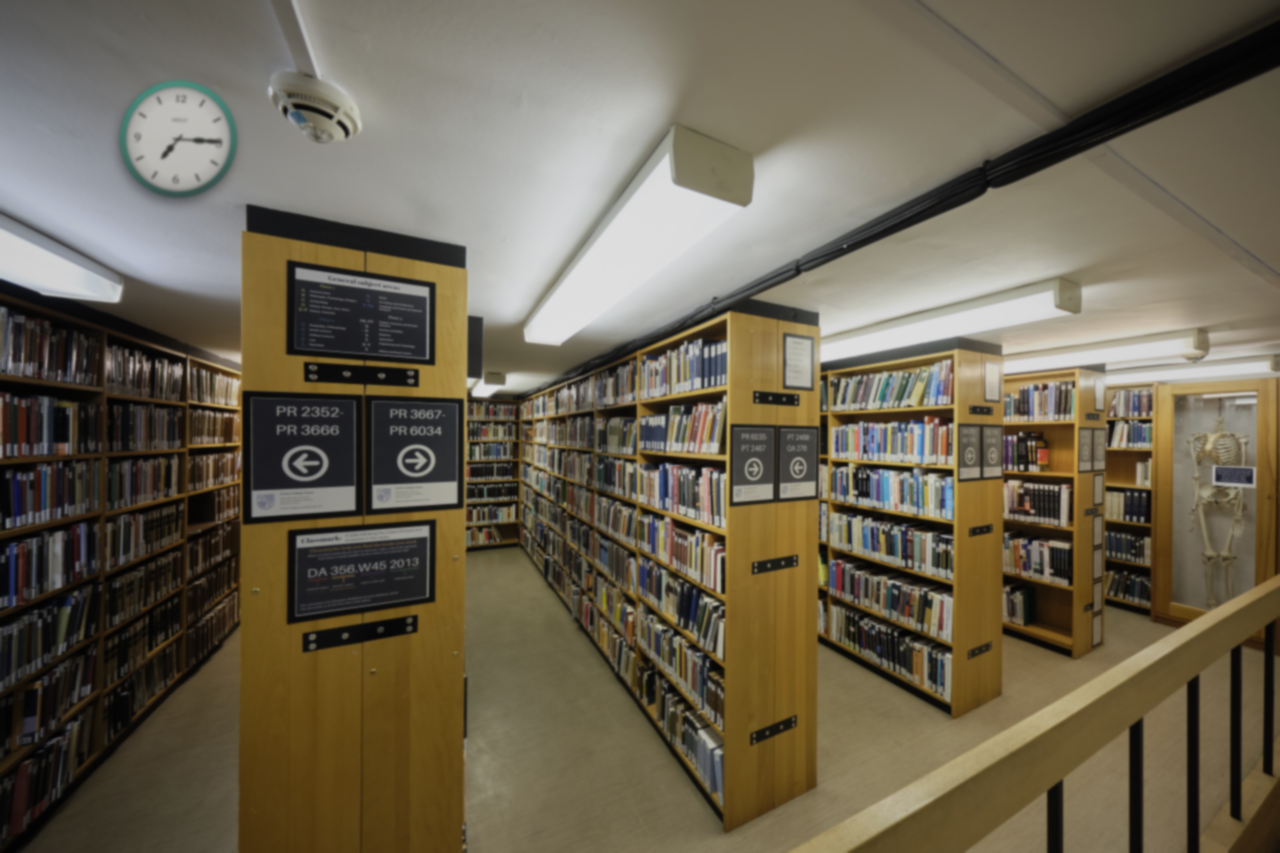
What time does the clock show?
7:15
